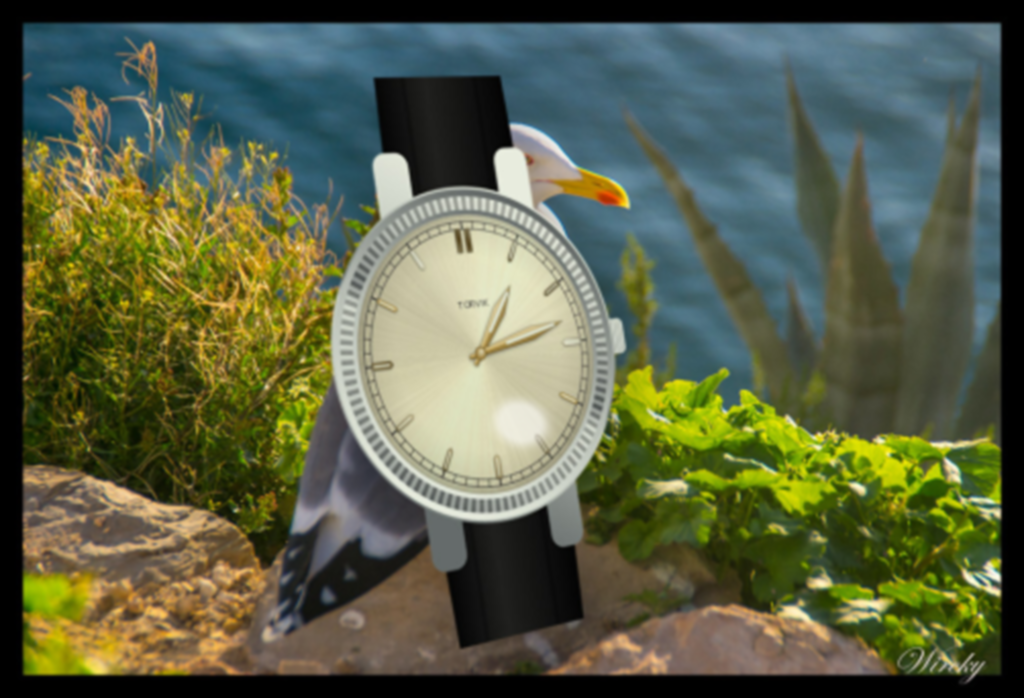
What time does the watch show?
1:13
